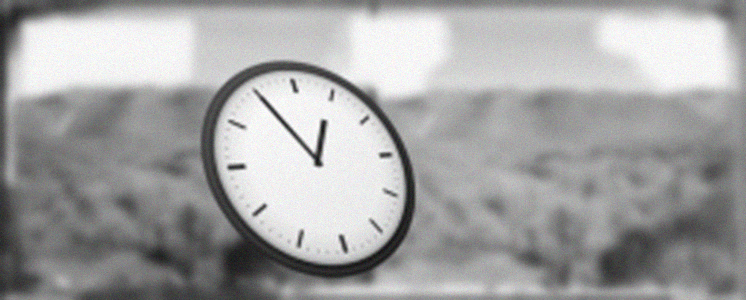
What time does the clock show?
12:55
